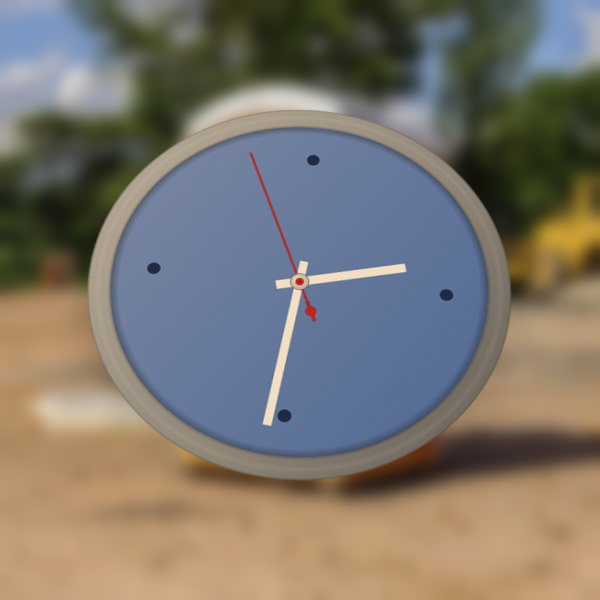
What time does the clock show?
2:30:56
